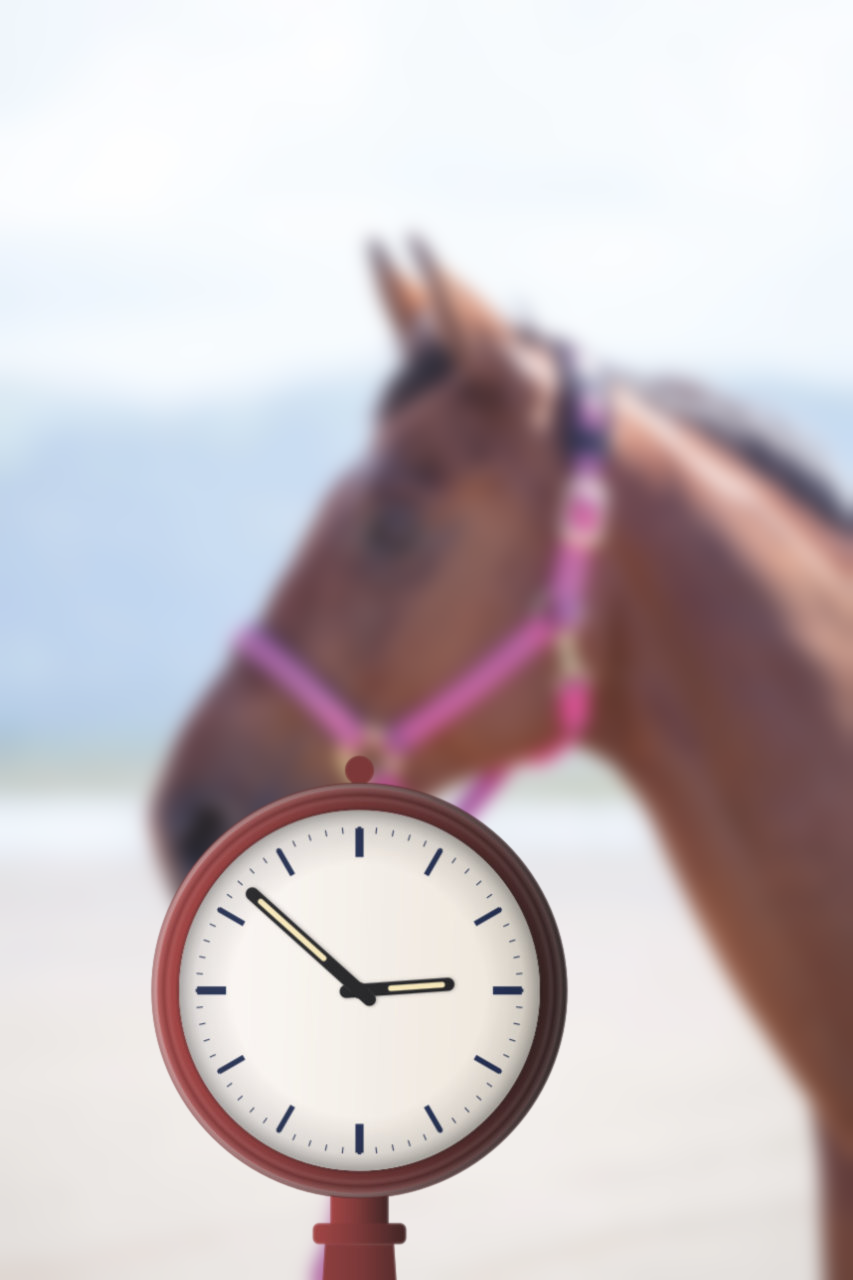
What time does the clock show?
2:52
